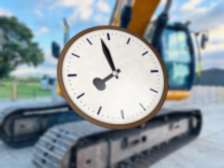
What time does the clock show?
7:58
